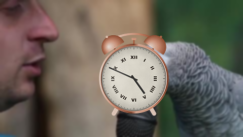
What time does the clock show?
4:49
